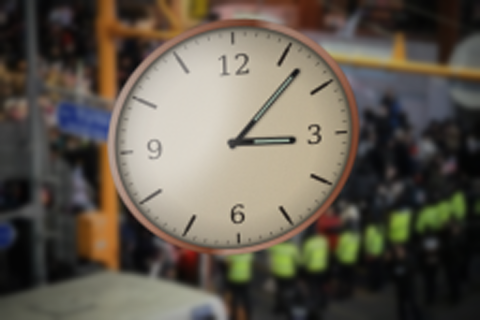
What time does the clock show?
3:07
